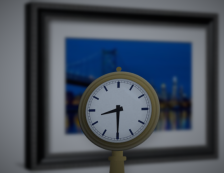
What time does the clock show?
8:30
